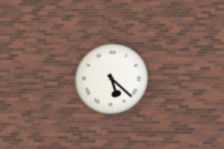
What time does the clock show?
5:22
